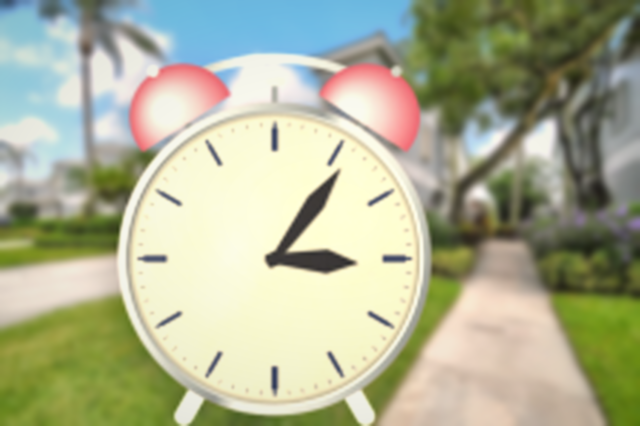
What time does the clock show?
3:06
